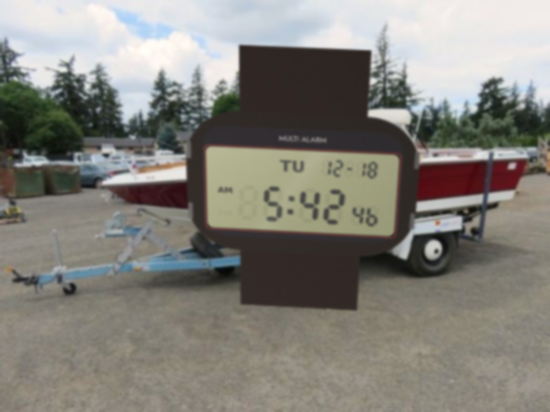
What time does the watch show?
5:42:46
